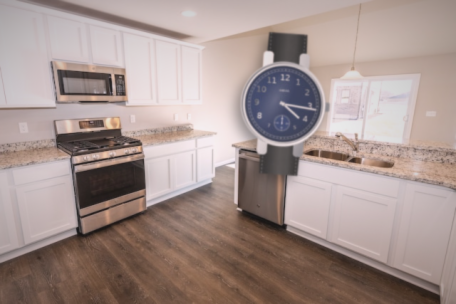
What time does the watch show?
4:16
